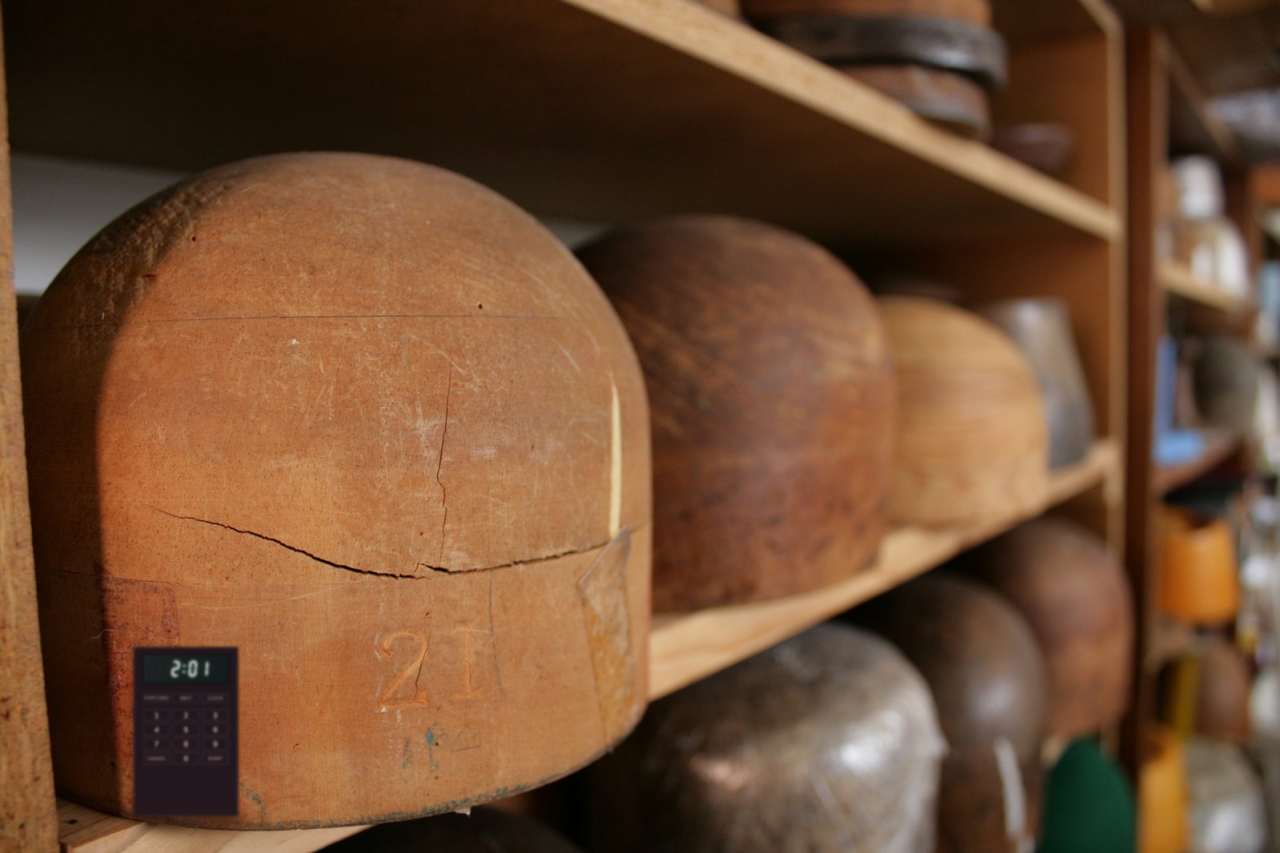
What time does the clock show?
2:01
